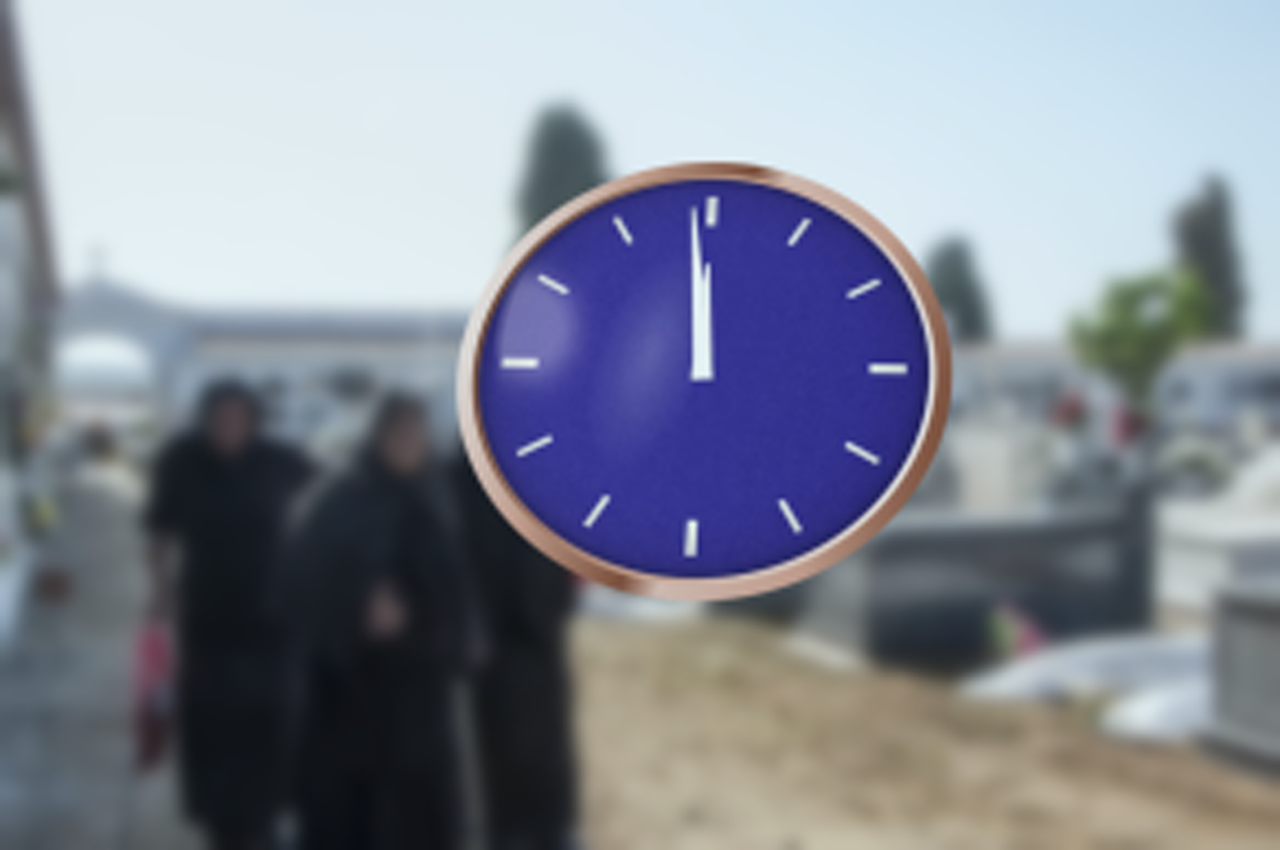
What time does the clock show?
11:59
